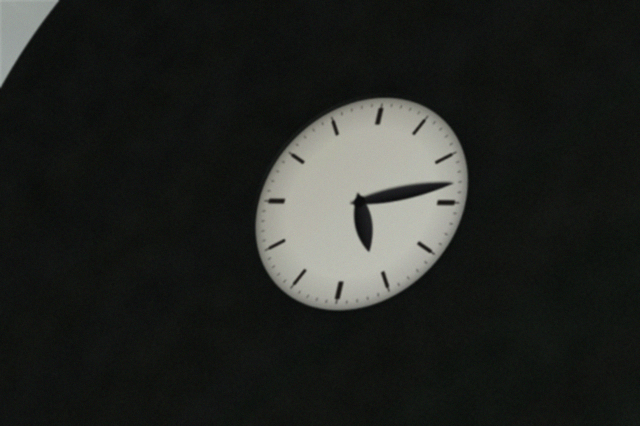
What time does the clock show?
5:13
